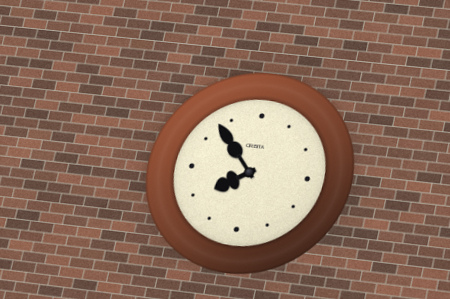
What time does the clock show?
7:53
